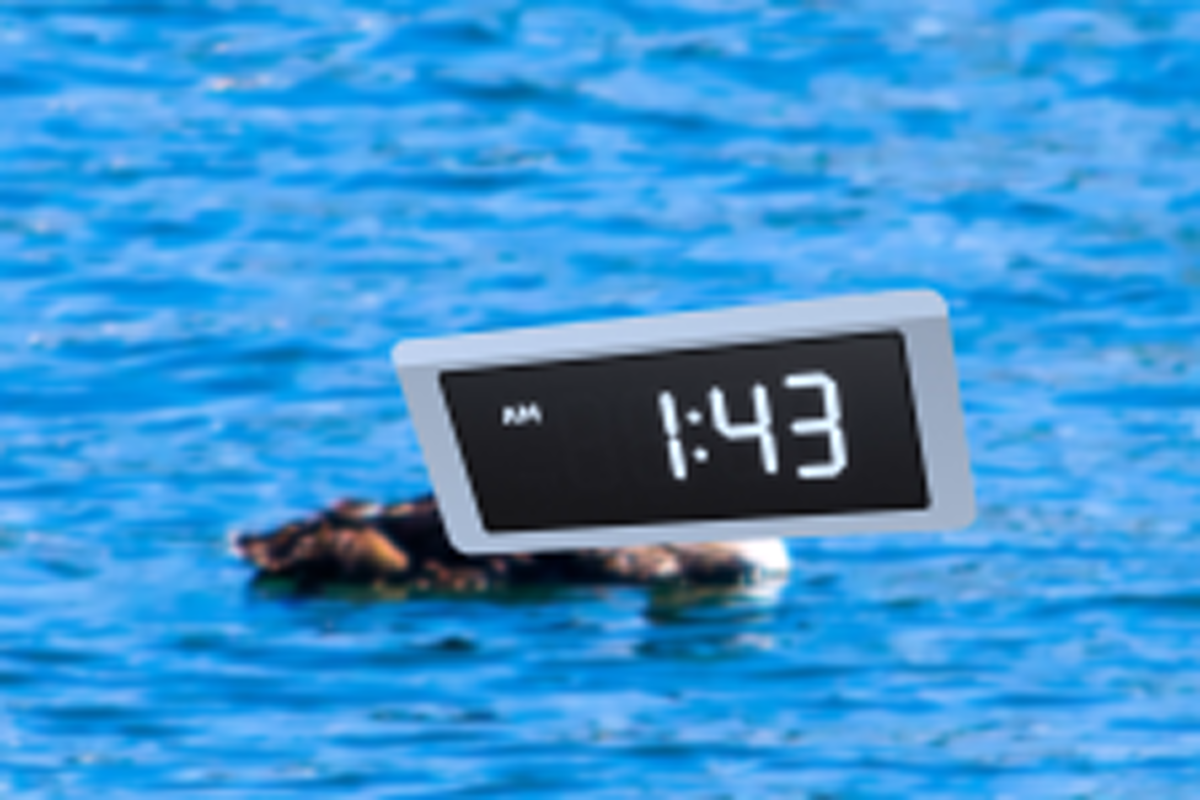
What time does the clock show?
1:43
